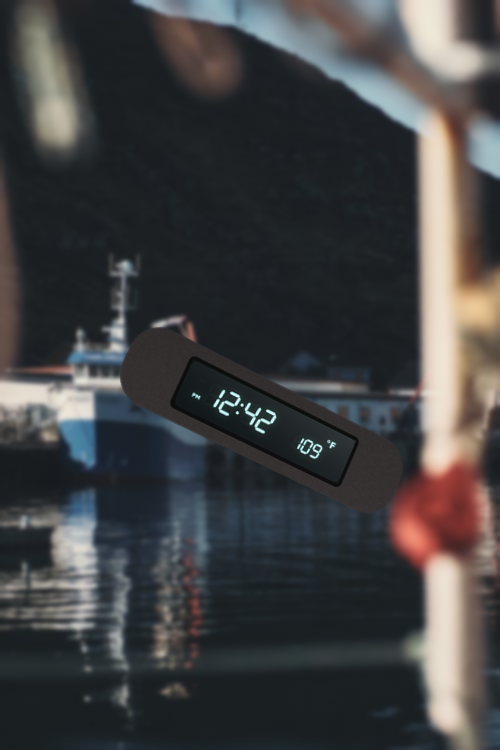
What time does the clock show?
12:42
